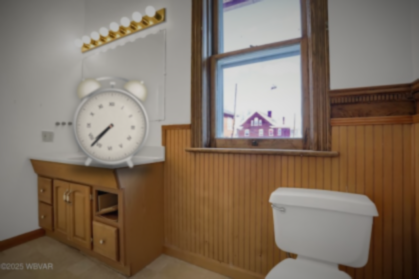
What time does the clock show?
7:37
